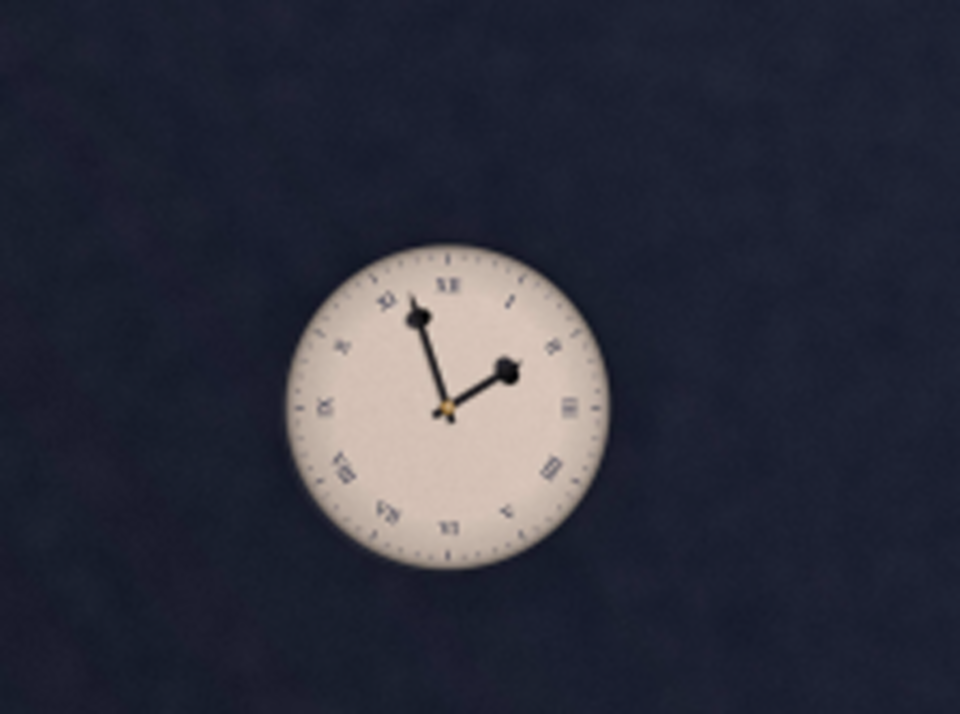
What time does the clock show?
1:57
